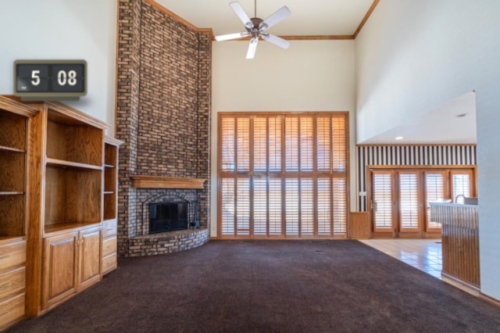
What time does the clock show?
5:08
